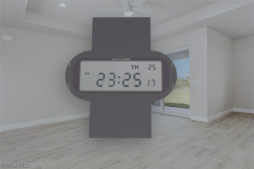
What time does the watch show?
23:25:17
